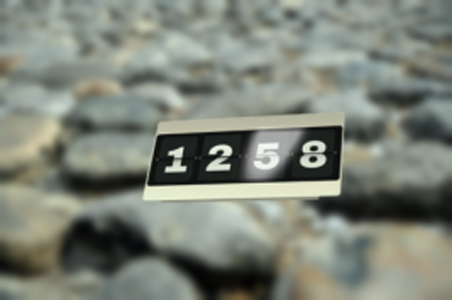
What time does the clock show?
12:58
